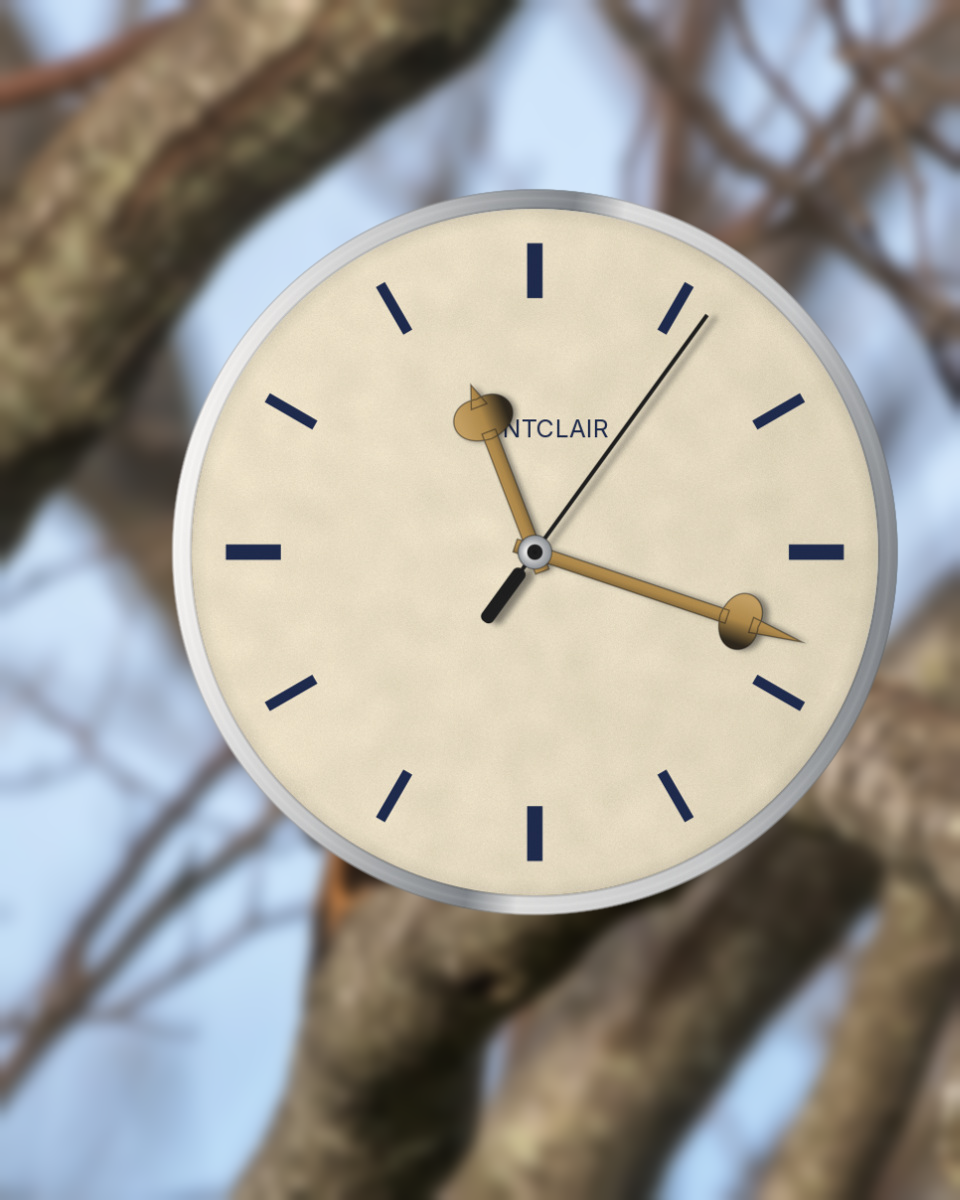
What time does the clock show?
11:18:06
